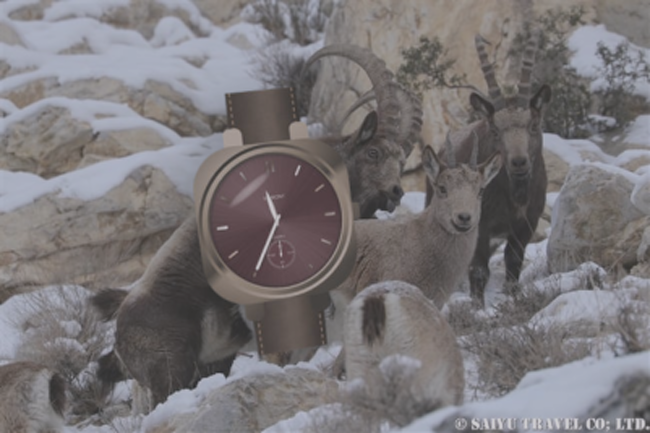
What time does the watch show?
11:35
